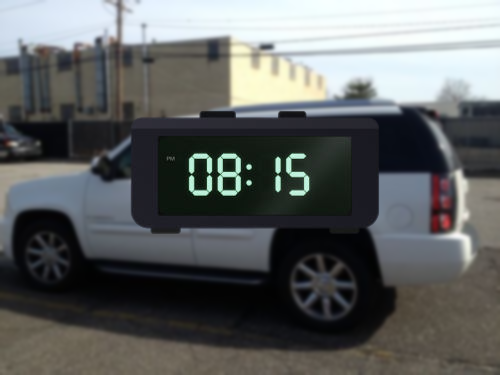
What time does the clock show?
8:15
